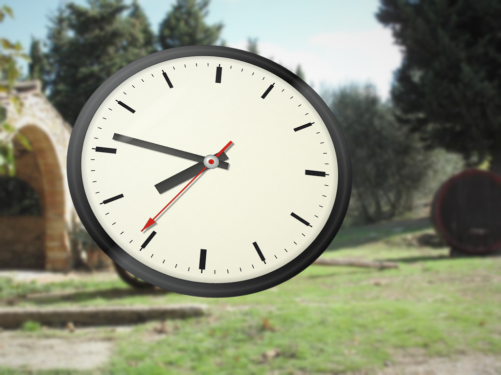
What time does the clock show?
7:46:36
